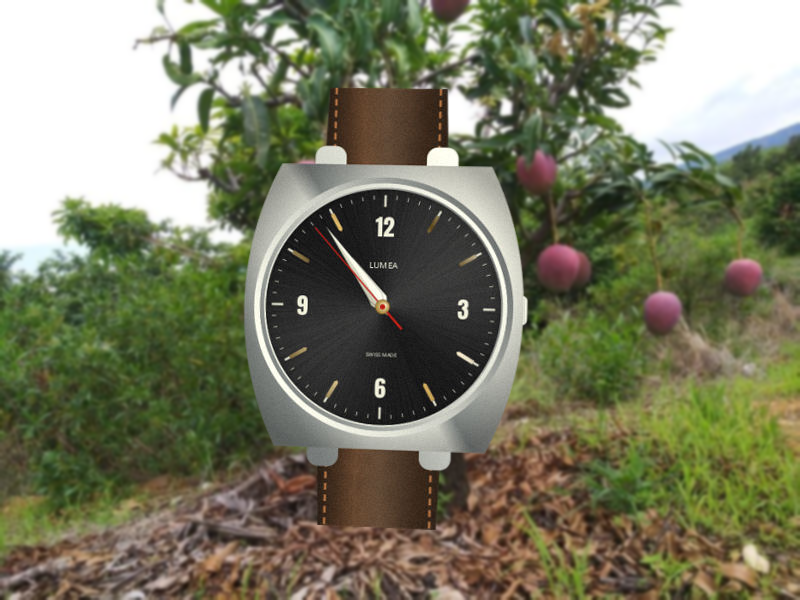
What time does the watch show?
10:53:53
